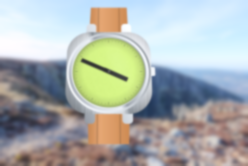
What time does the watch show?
3:49
